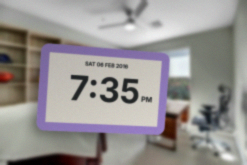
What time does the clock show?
7:35
